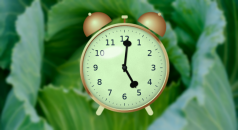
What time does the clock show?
5:01
